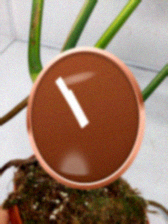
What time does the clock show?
10:54
